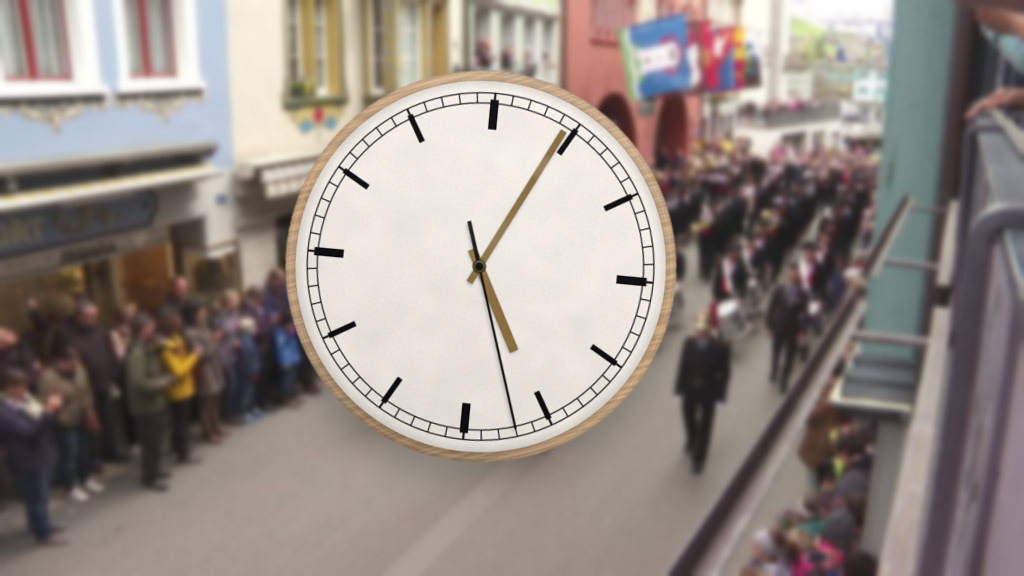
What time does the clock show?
5:04:27
